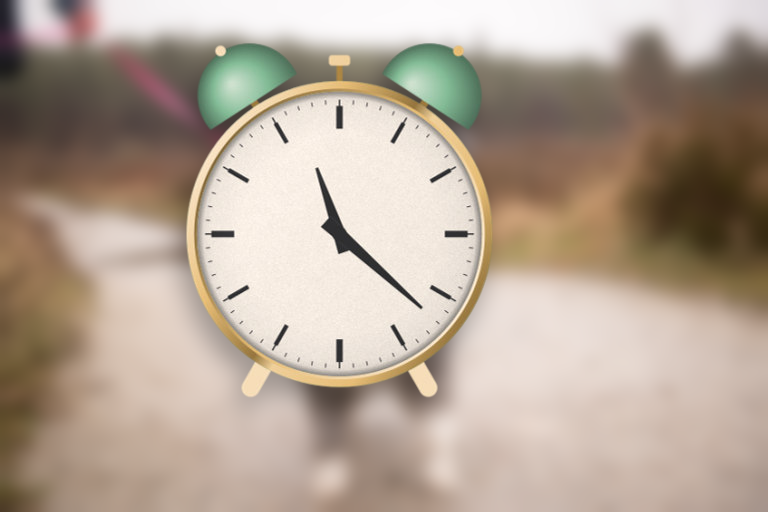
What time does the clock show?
11:22
